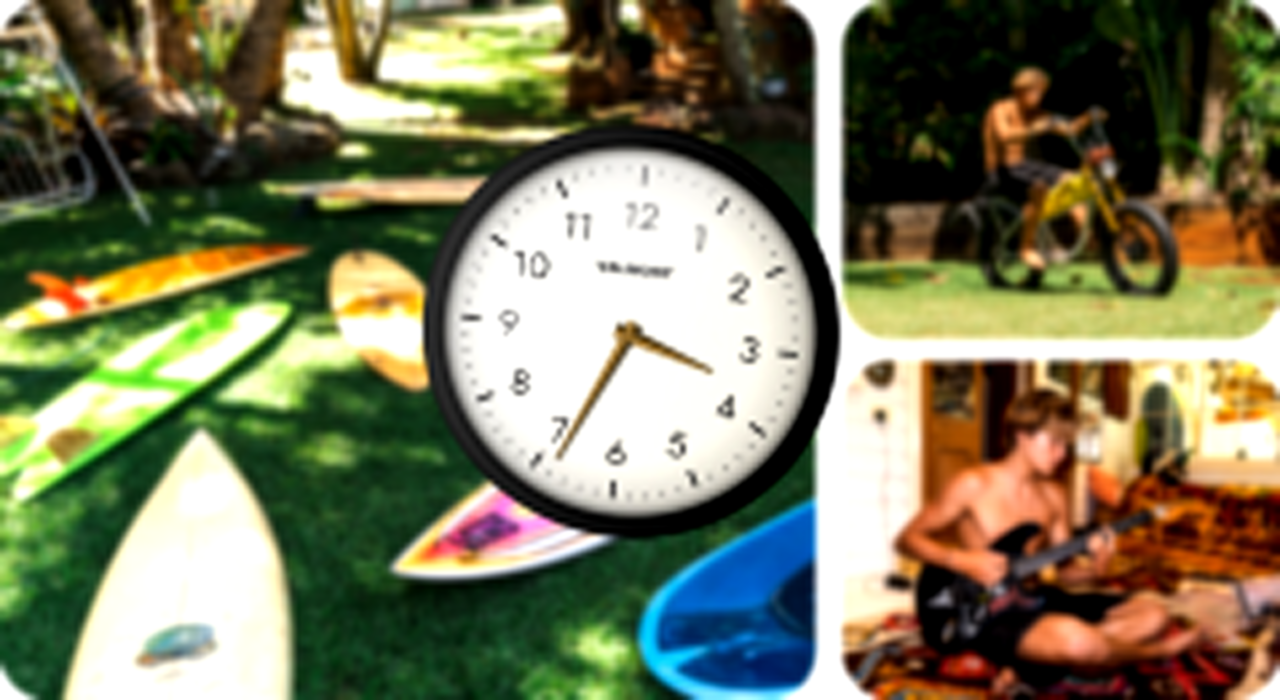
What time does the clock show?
3:34
